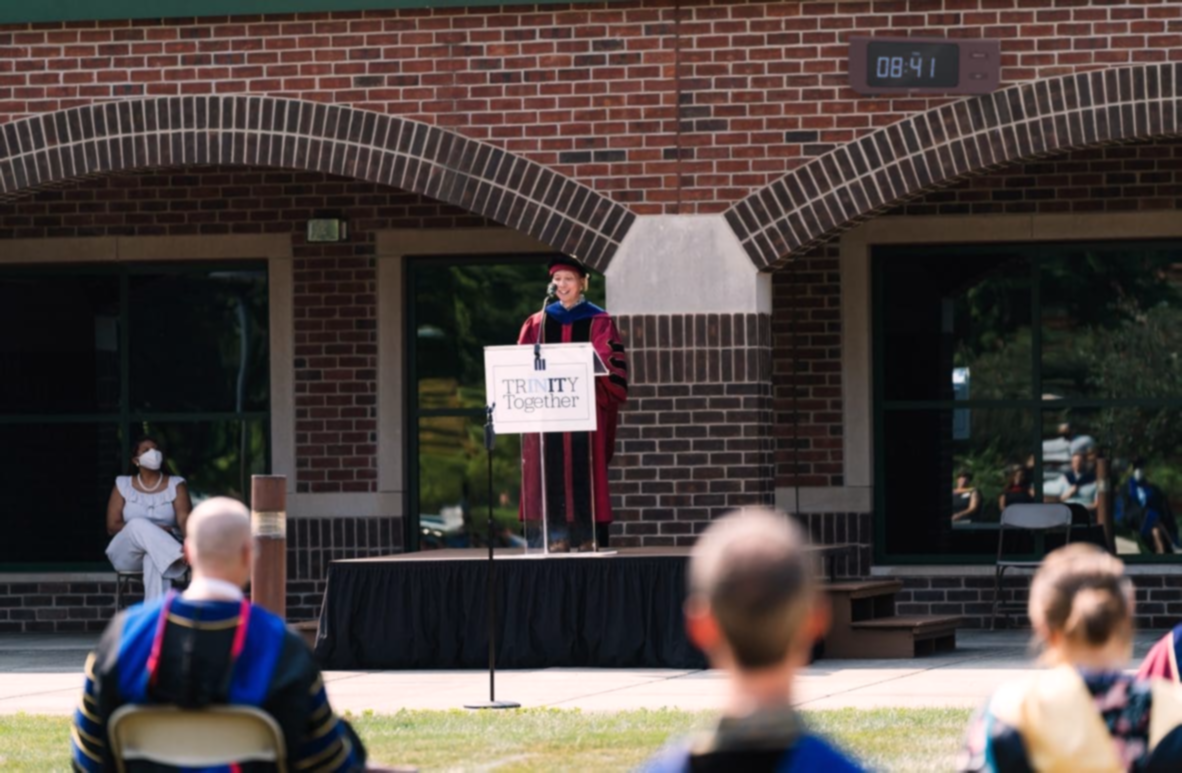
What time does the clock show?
8:41
